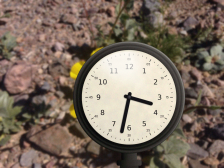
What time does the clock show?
3:32
